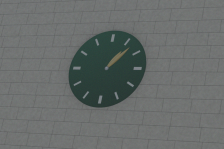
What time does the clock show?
1:07
